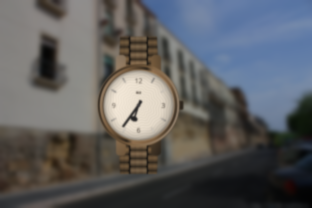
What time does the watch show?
6:36
